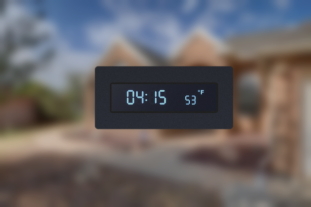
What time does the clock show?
4:15
